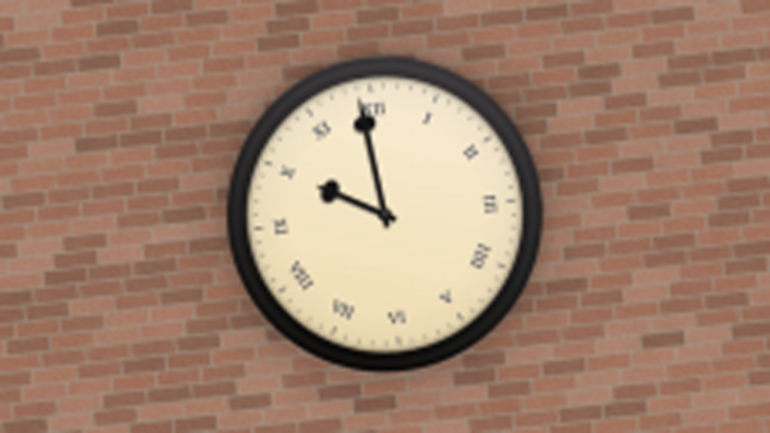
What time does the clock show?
9:59
